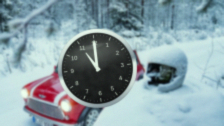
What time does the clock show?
11:00
